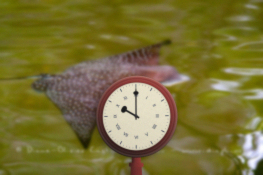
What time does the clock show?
10:00
